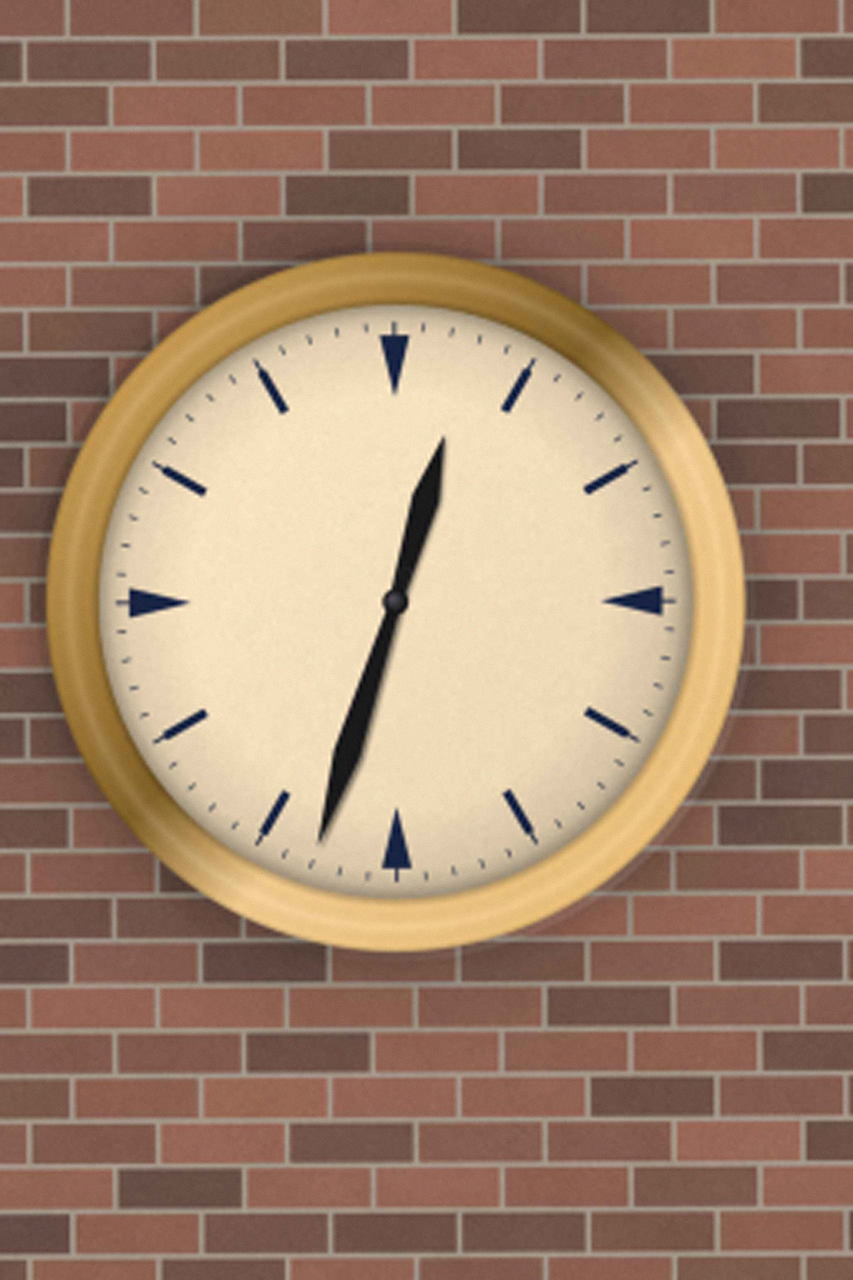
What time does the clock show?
12:33
